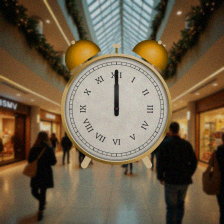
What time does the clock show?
12:00
